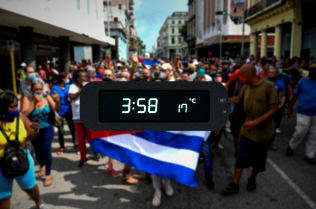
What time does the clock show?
3:58
